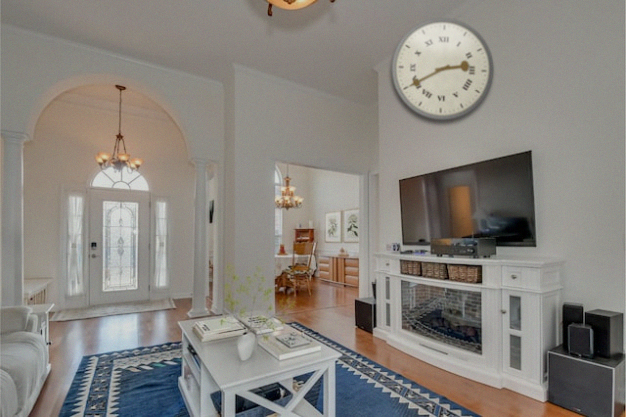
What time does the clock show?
2:40
